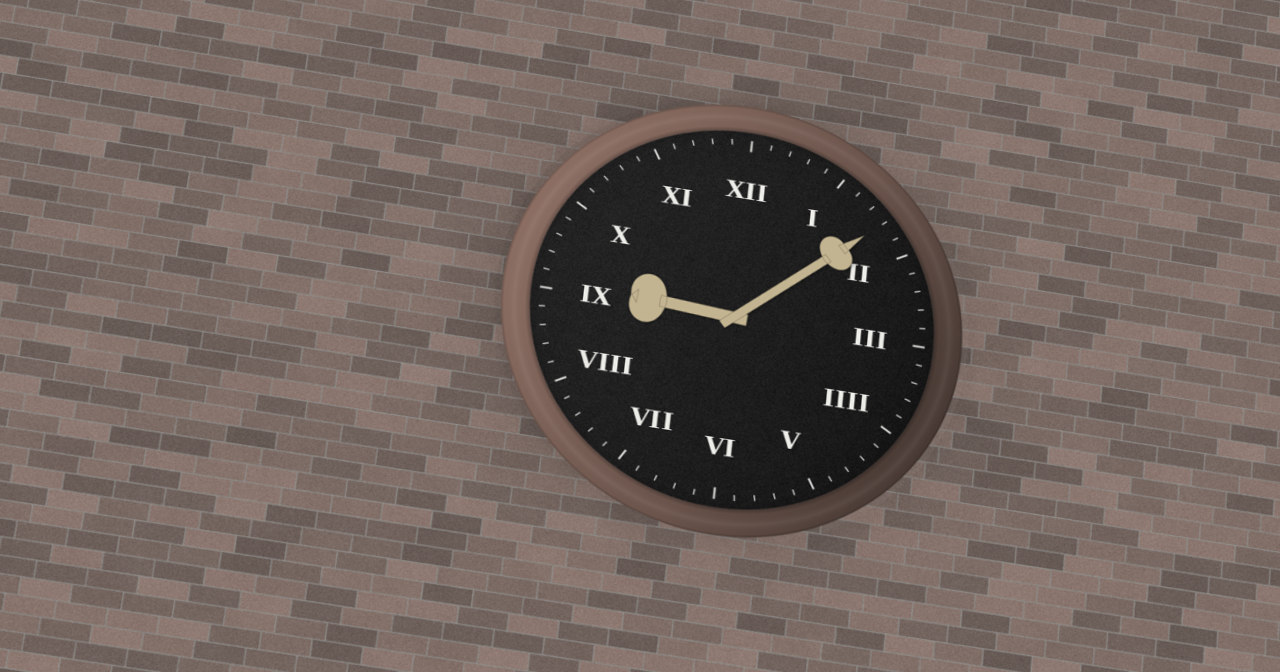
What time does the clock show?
9:08
